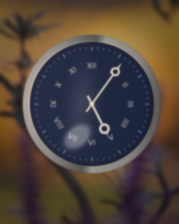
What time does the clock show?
5:06
